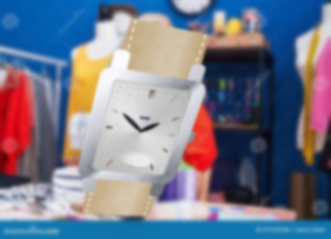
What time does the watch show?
1:51
